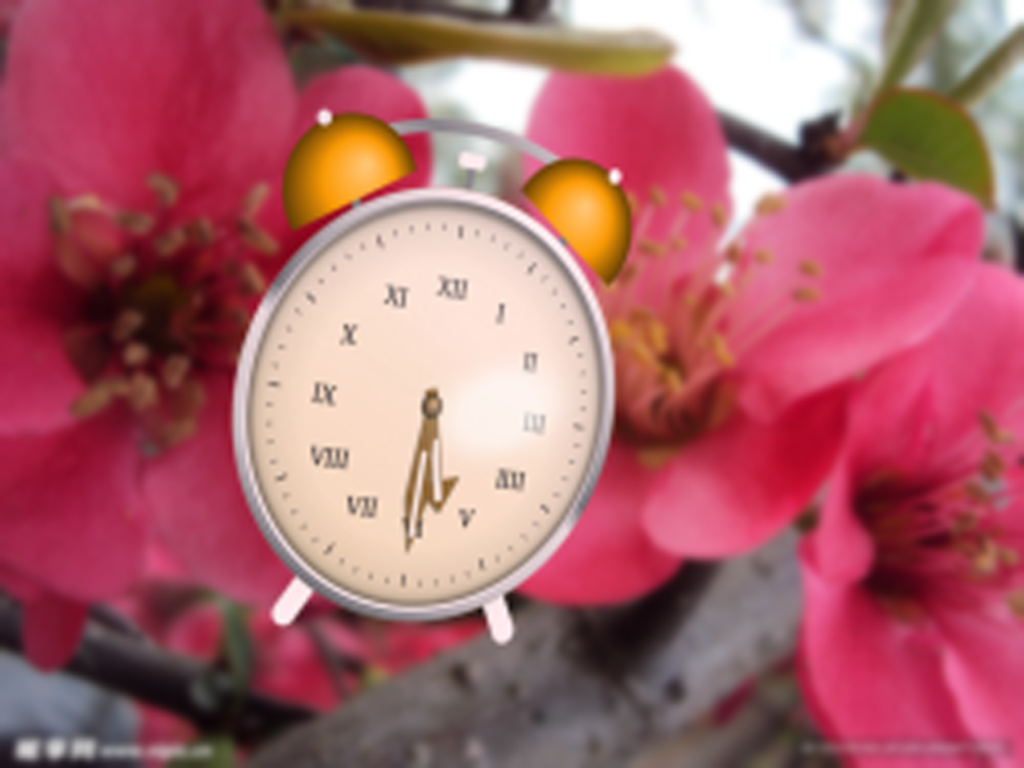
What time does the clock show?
5:30
